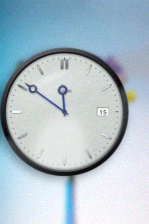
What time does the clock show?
11:51
